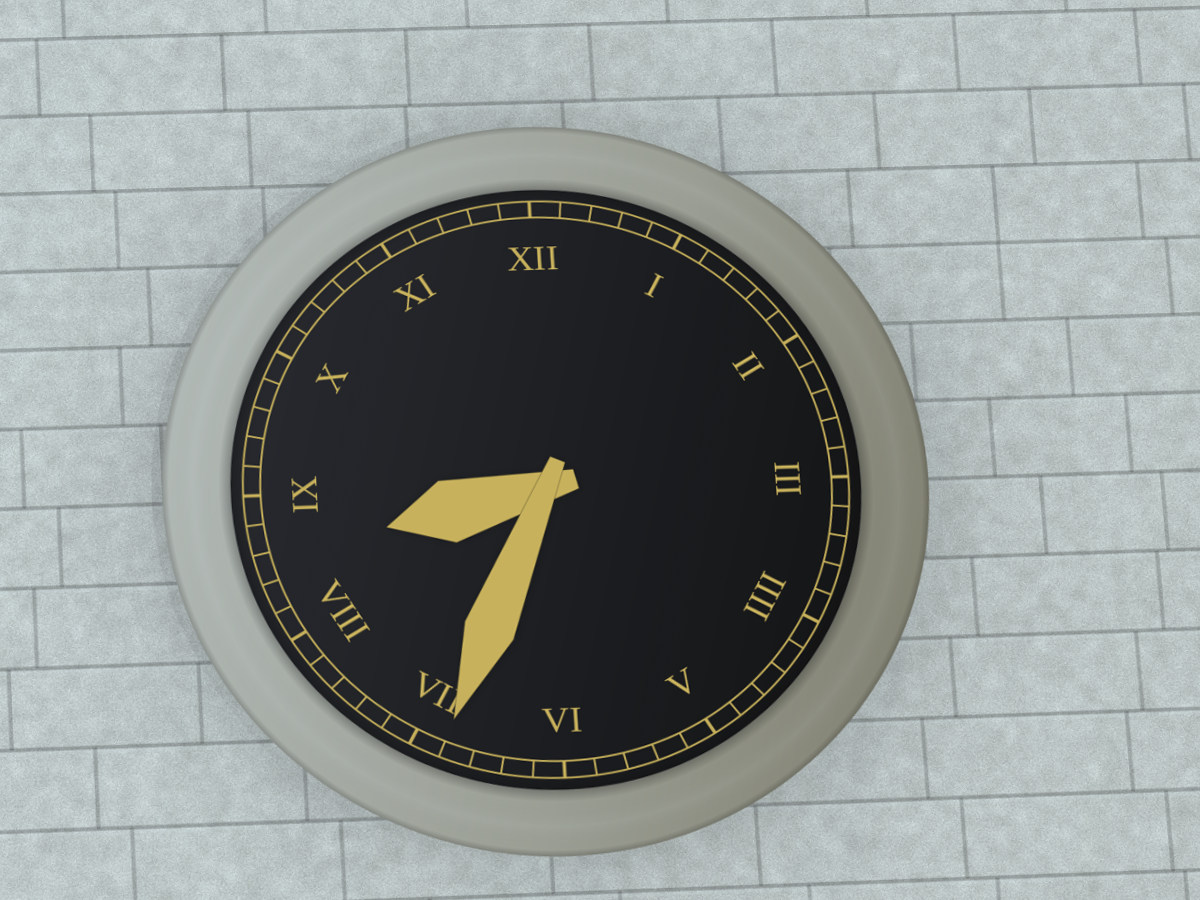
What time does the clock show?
8:34
